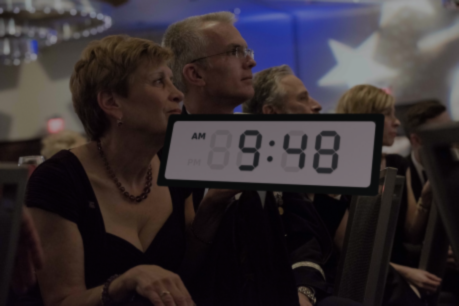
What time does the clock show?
9:48
